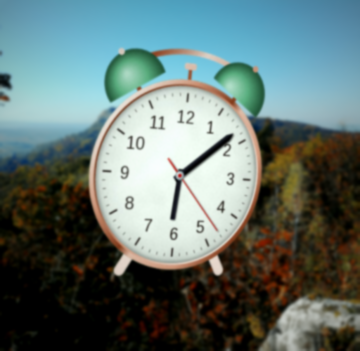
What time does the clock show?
6:08:23
